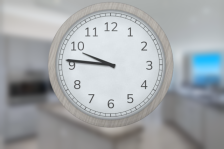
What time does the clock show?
9:46
